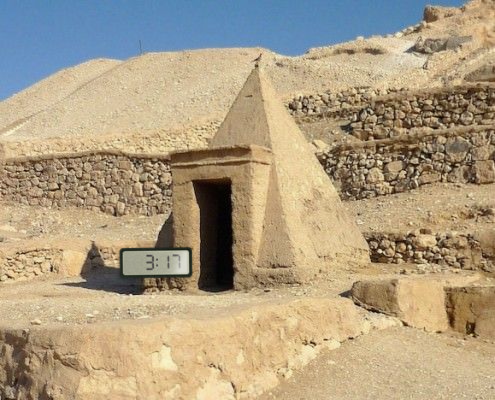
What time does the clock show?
3:17
